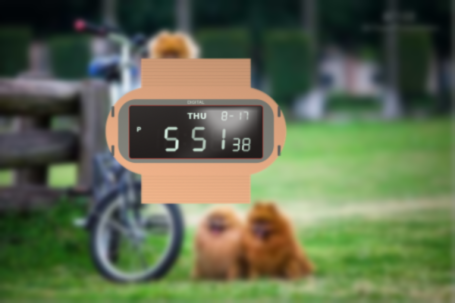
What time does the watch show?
5:51:38
